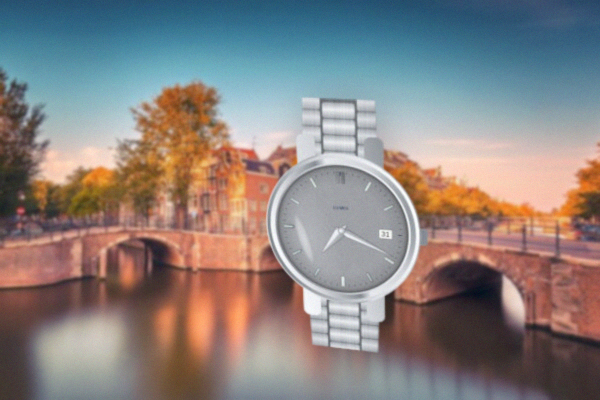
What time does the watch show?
7:19
